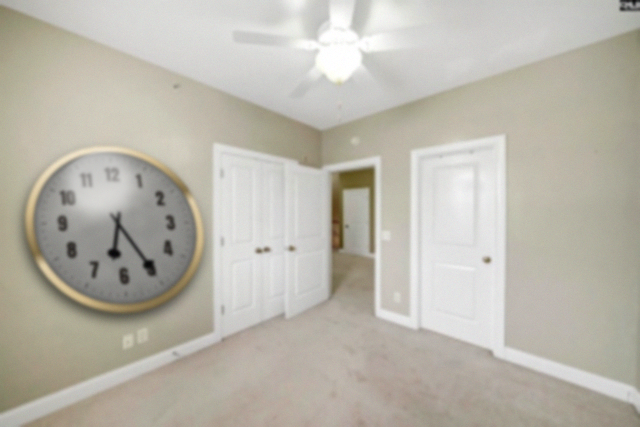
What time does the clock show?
6:25
